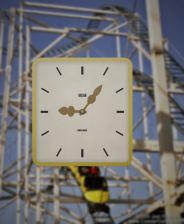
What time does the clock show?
9:06
